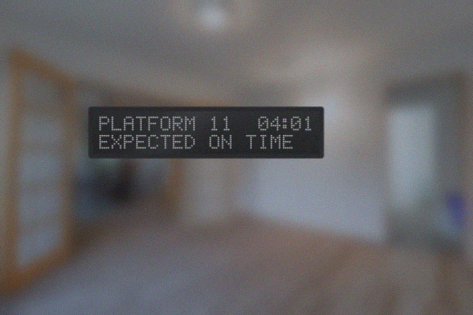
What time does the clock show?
4:01
